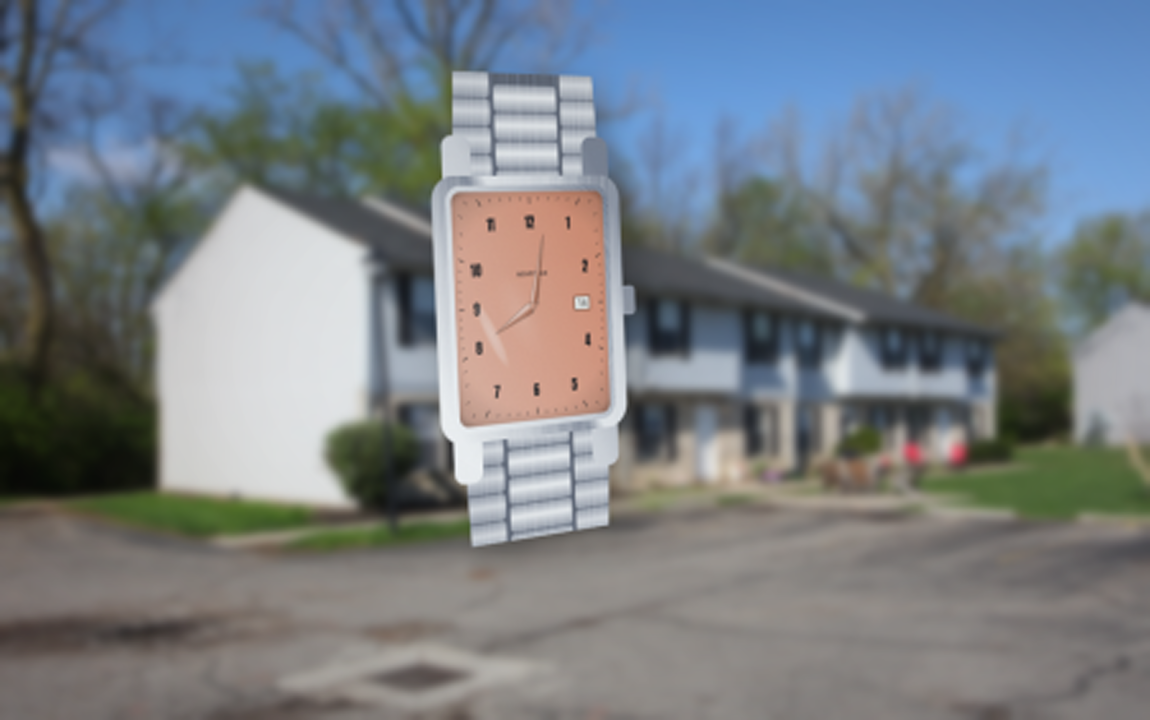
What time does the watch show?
8:02
